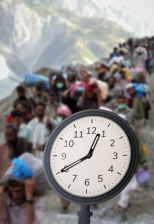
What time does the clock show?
12:40
